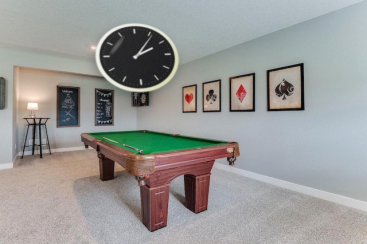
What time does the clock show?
2:06
